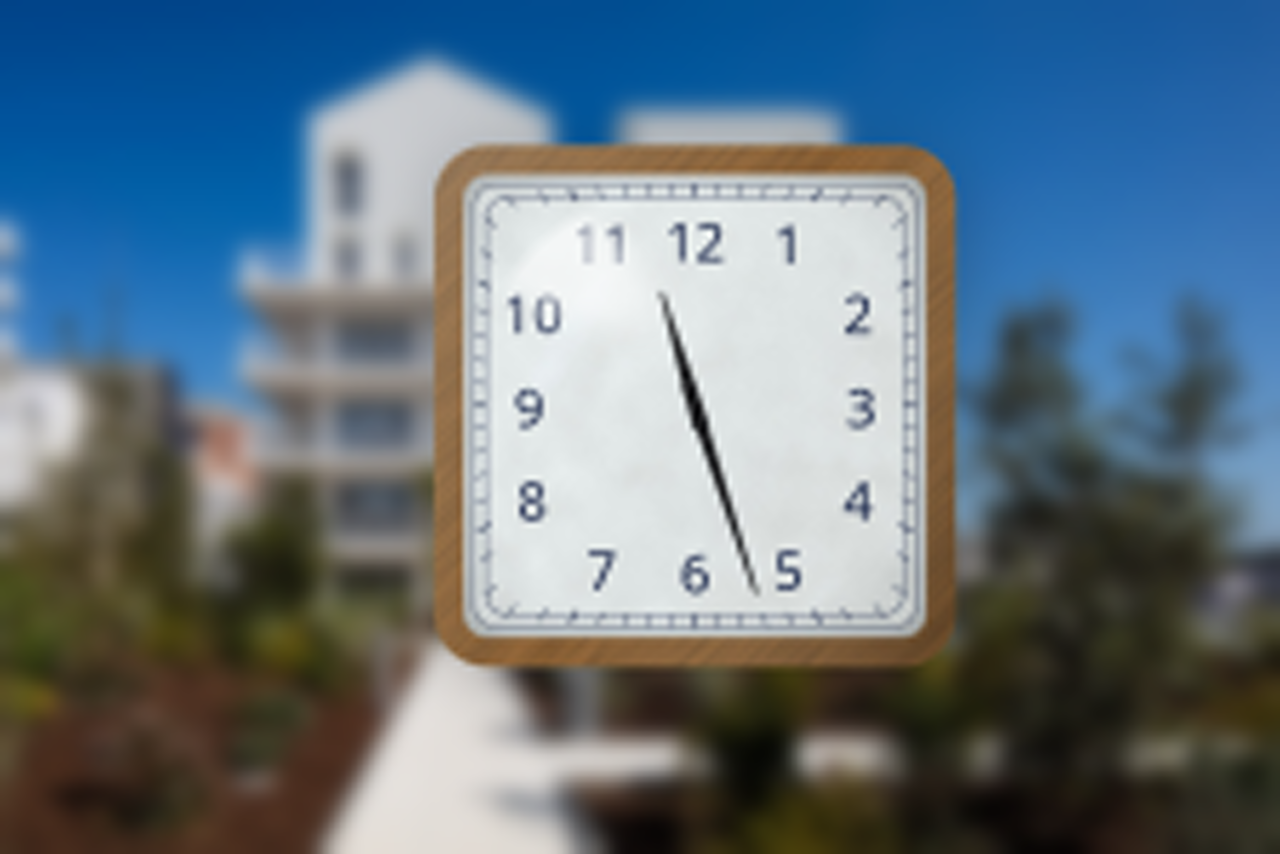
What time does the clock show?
11:27
